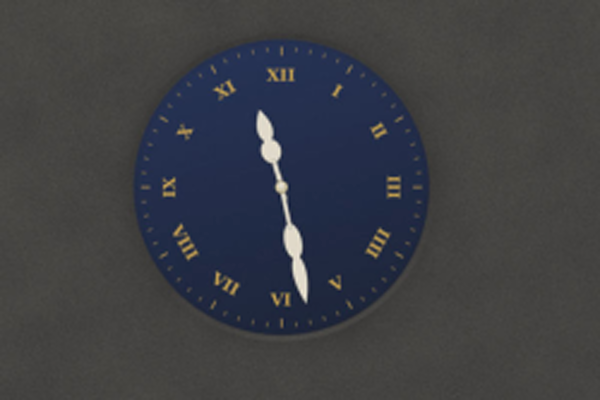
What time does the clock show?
11:28
